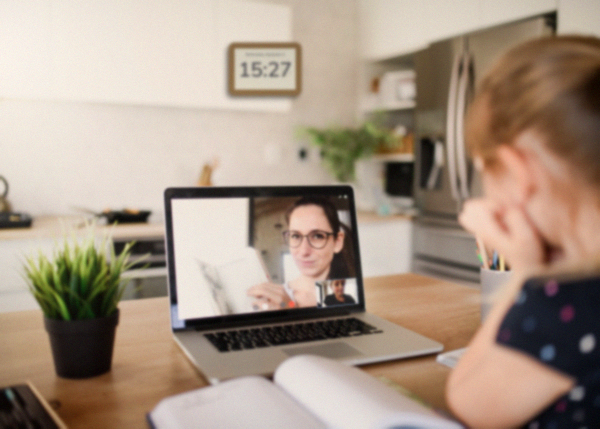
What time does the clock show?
15:27
